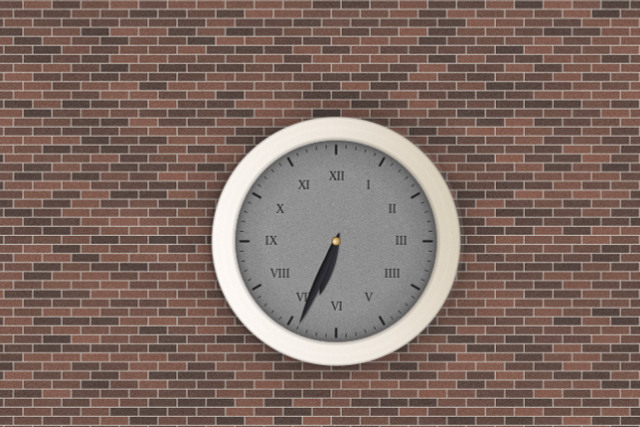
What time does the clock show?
6:34
